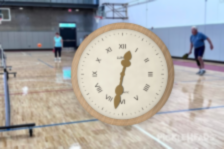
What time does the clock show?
12:32
